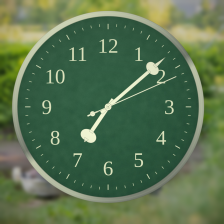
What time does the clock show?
7:08:11
